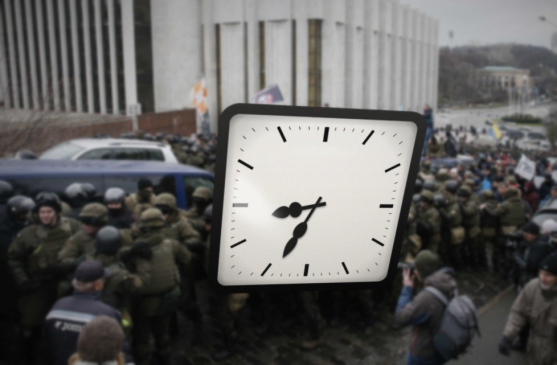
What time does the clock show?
8:34
